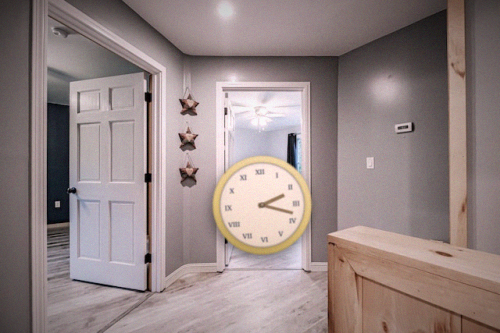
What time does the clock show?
2:18
